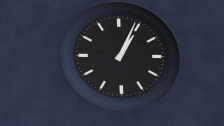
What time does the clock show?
1:04
